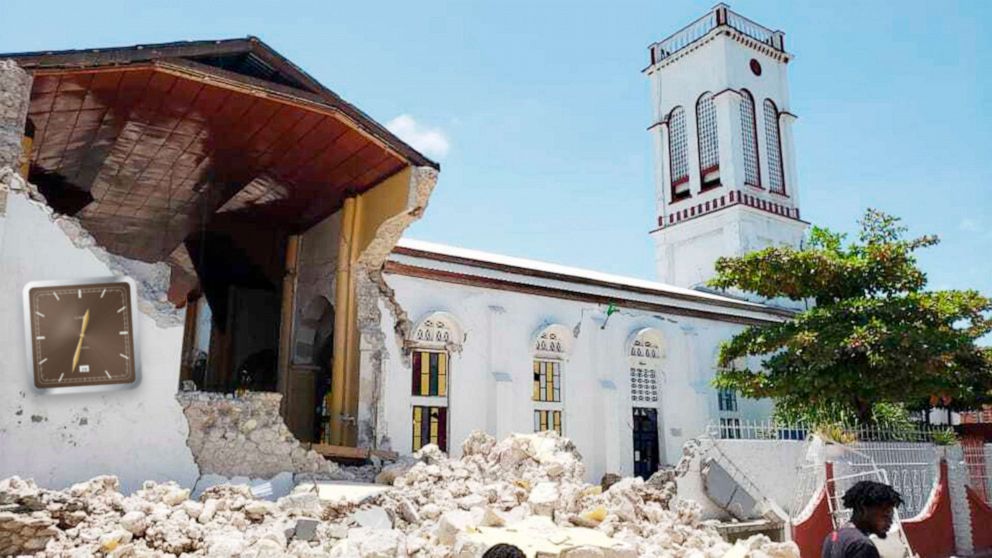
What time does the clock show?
12:33
